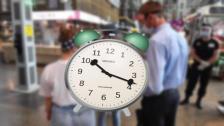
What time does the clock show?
10:18
